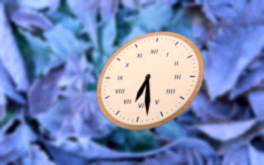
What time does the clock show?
6:28
